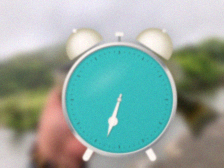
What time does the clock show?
6:33
